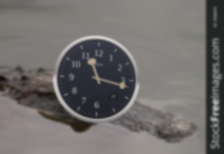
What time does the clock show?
11:17
